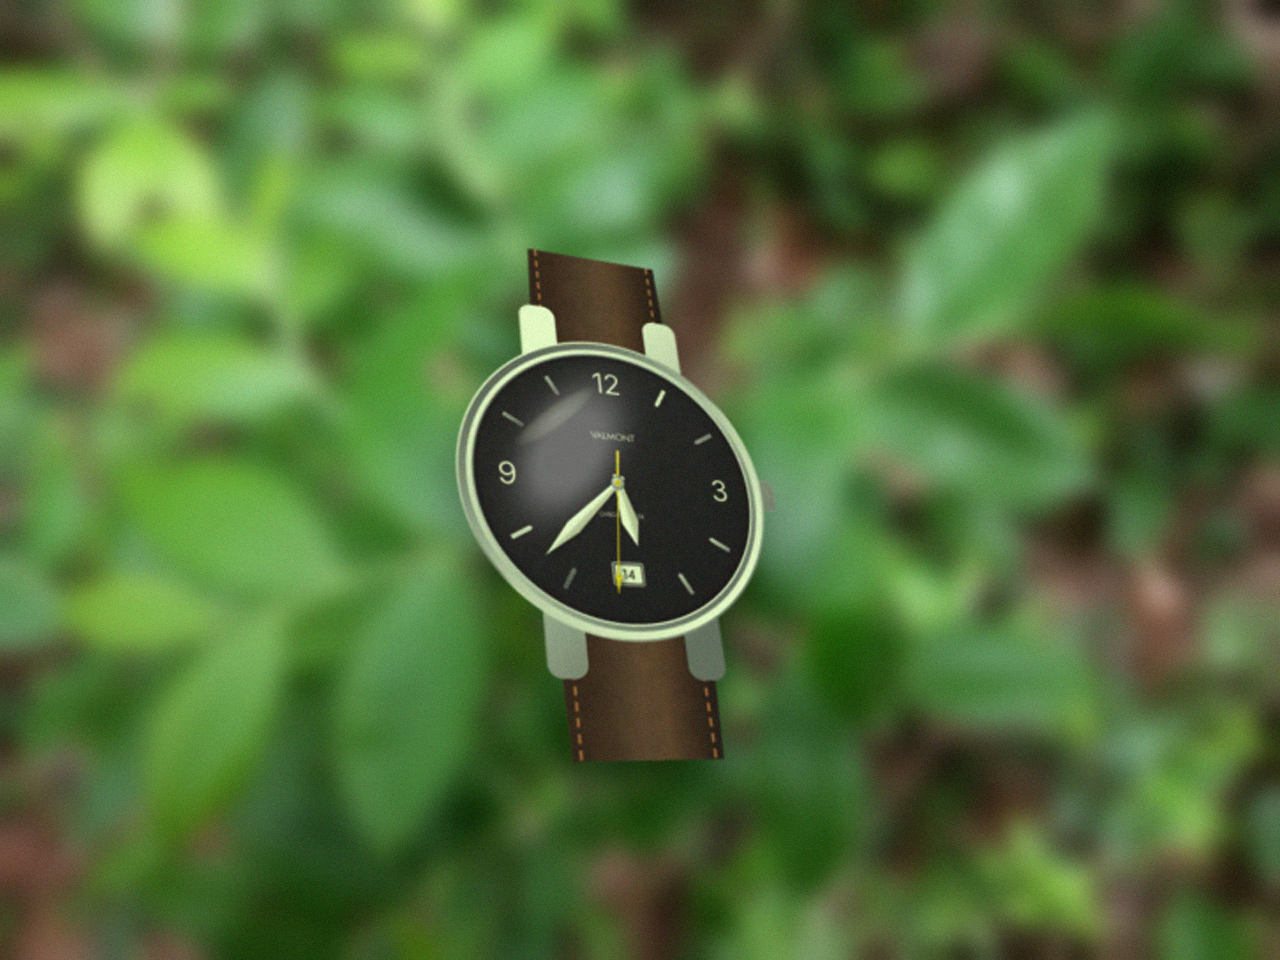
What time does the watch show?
5:37:31
